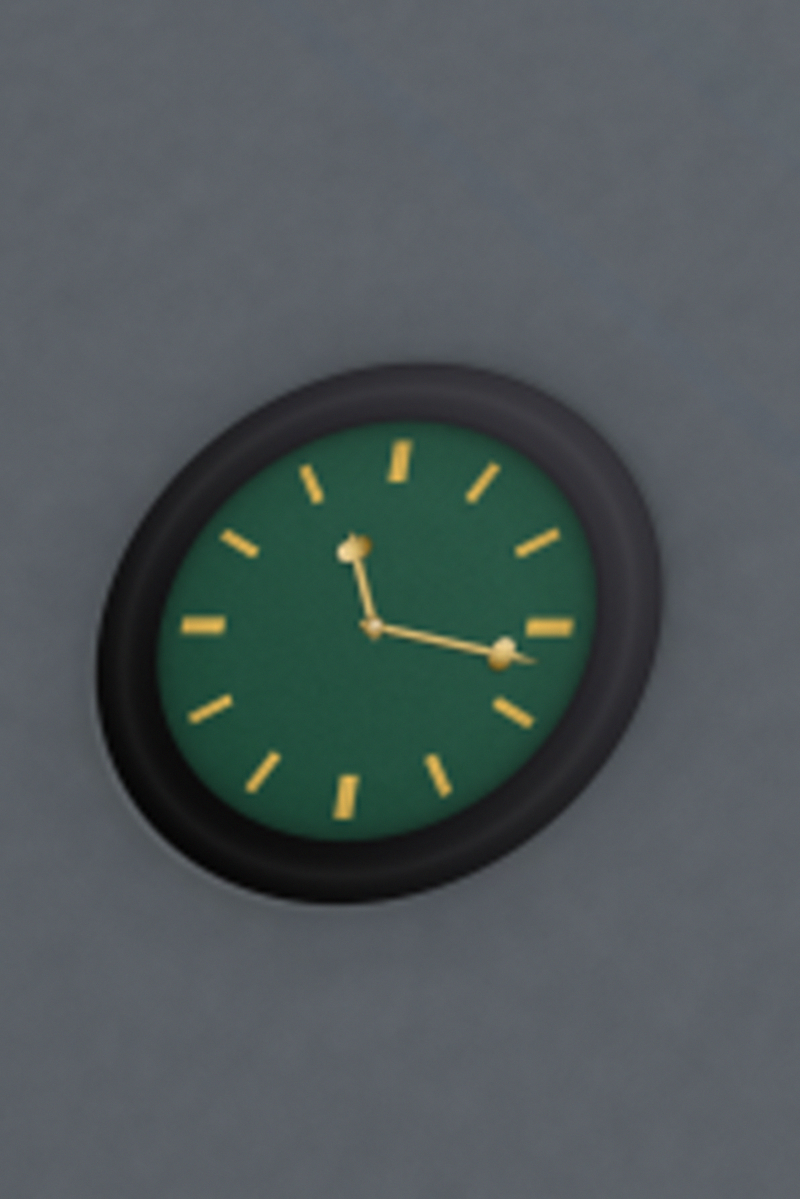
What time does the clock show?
11:17
